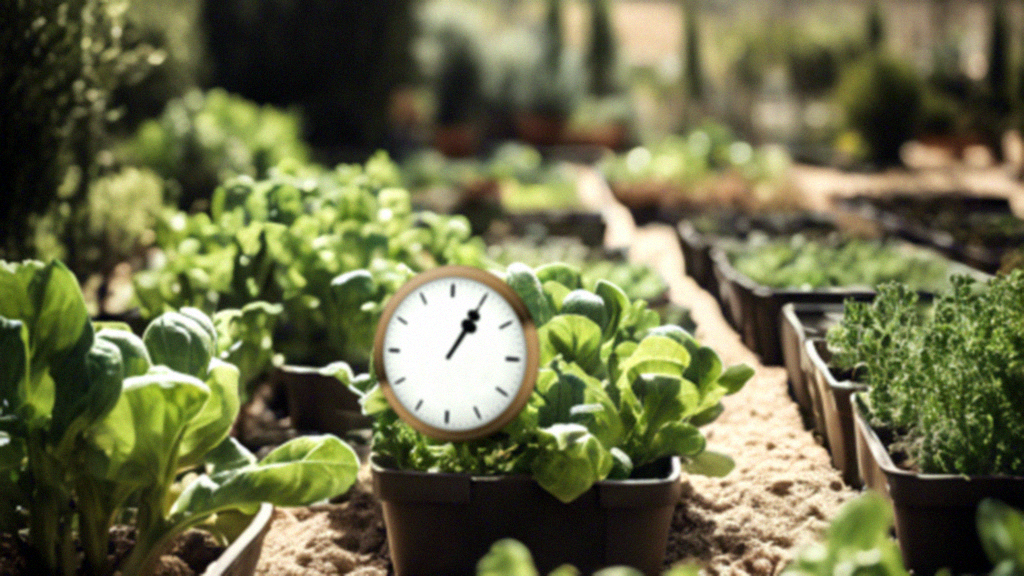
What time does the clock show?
1:05
